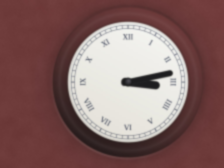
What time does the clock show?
3:13
